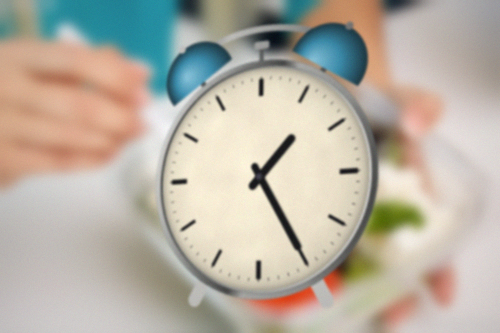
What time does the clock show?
1:25
